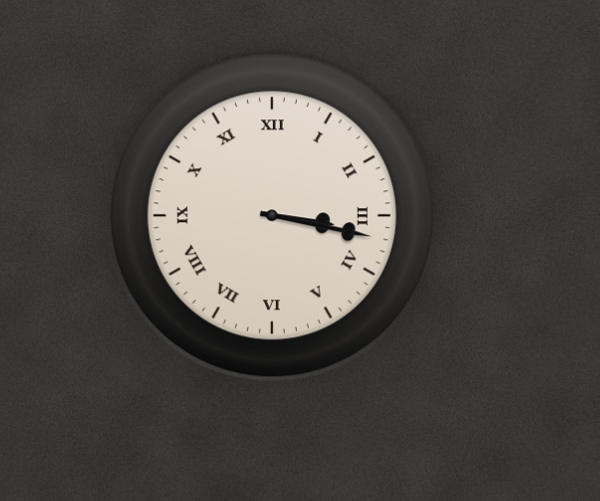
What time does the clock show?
3:17
